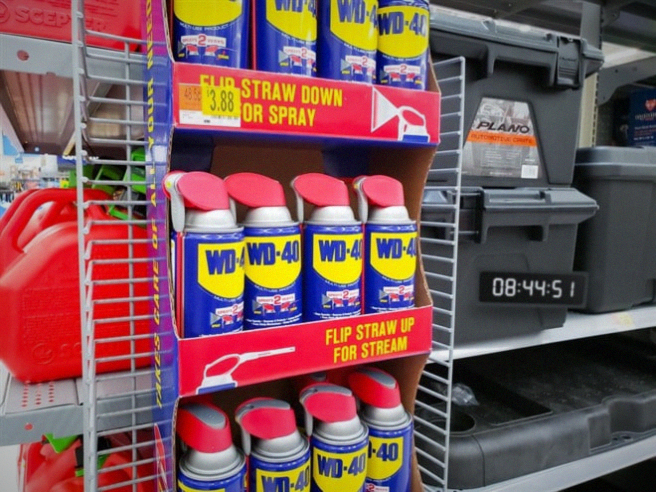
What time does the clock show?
8:44:51
